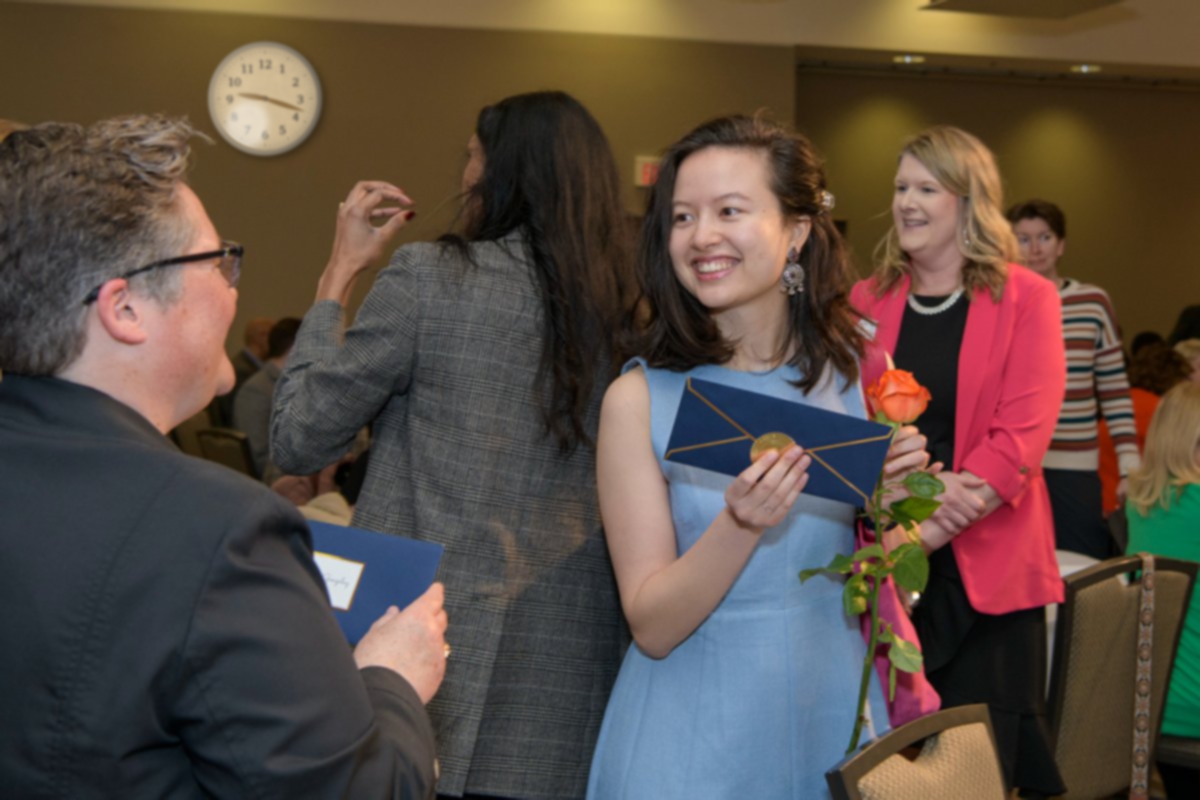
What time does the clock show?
9:18
